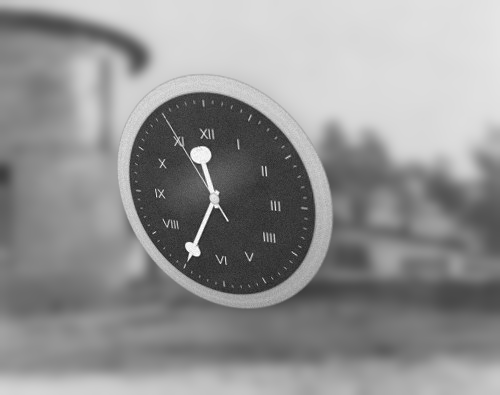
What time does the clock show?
11:34:55
